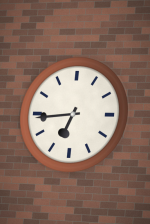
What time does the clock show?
6:44
